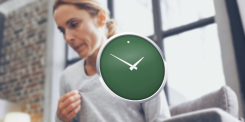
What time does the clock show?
1:51
